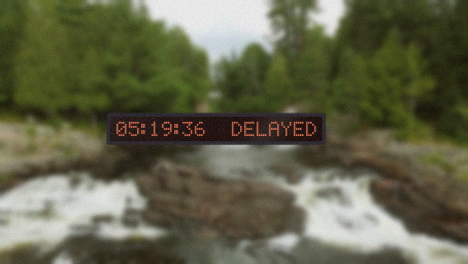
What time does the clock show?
5:19:36
